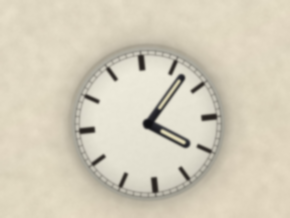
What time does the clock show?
4:07
